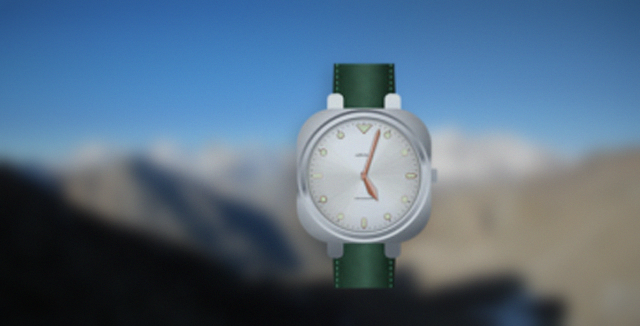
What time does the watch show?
5:03
